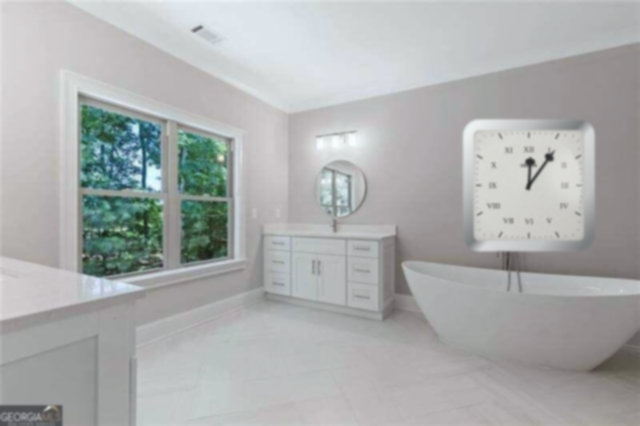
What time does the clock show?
12:06
